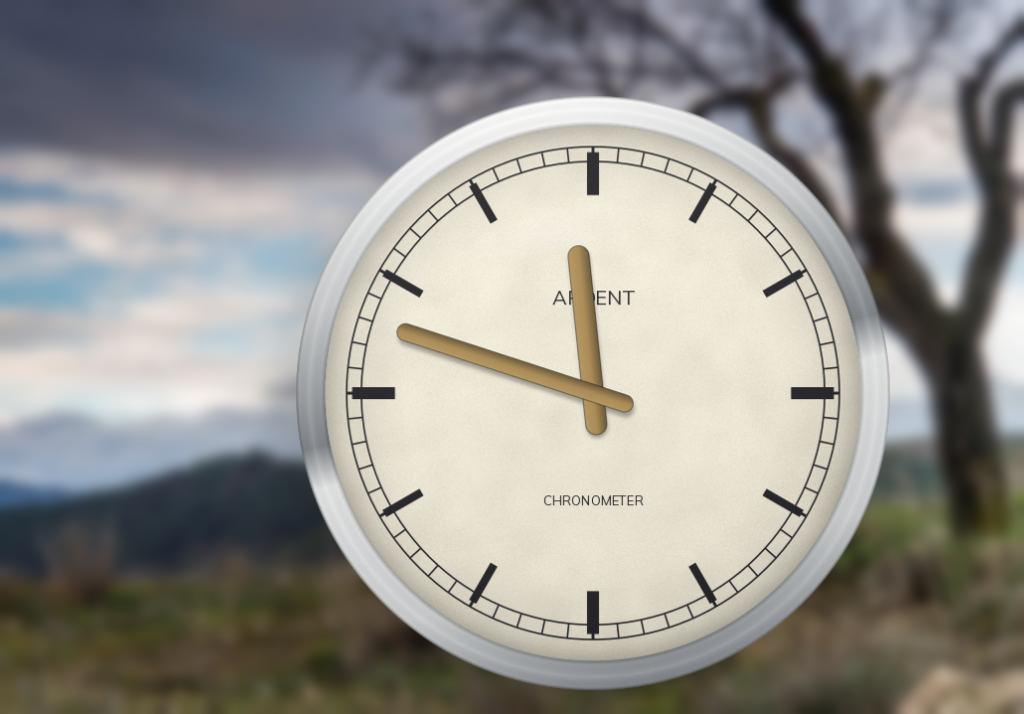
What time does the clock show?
11:48
